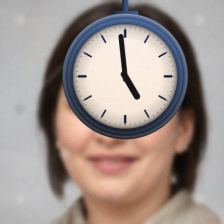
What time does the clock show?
4:59
